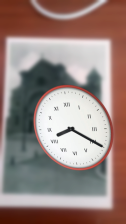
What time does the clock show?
8:20
